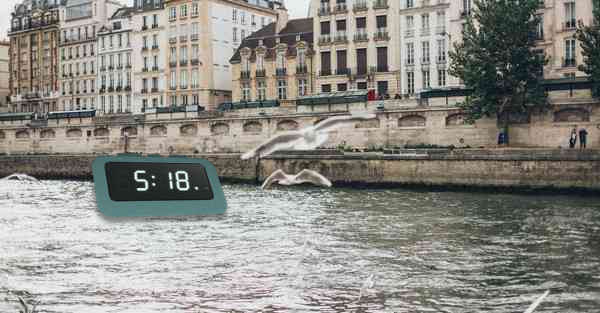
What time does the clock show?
5:18
